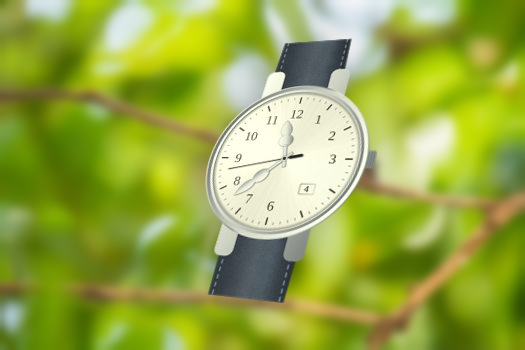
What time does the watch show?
11:37:43
